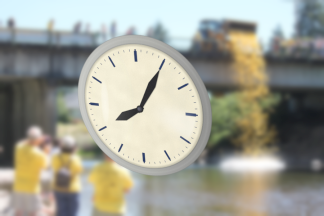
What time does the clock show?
8:05
